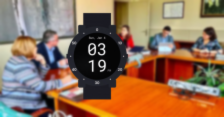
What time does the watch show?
3:19
